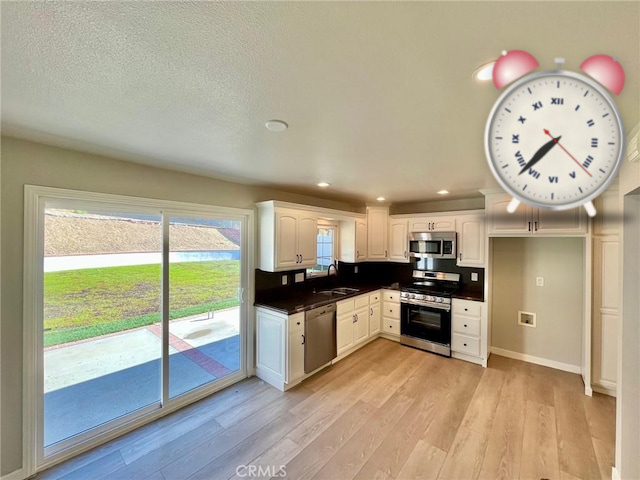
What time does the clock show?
7:37:22
